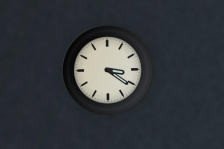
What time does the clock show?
3:21
